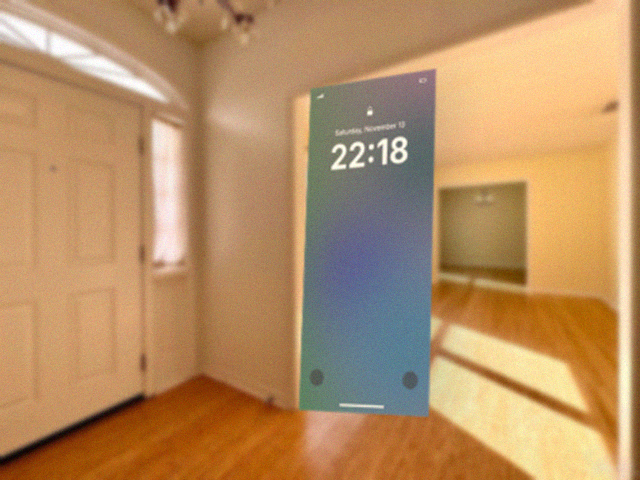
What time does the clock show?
22:18
